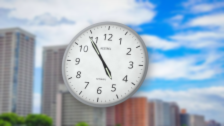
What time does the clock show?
4:54
